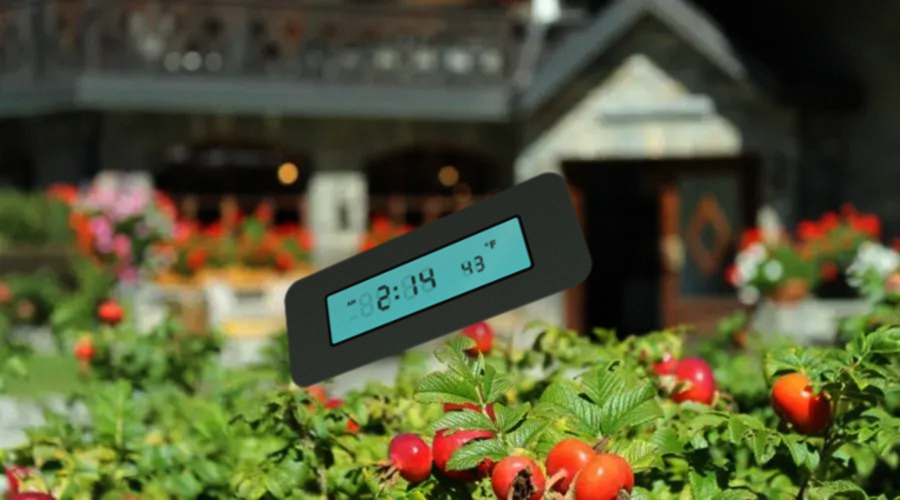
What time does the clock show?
2:14
